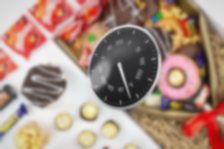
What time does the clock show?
5:27
